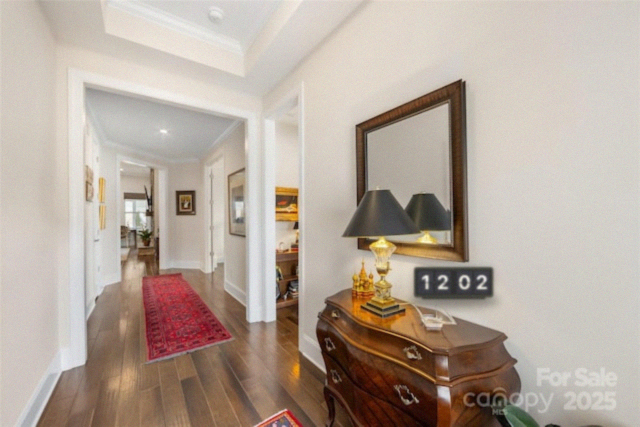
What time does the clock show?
12:02
